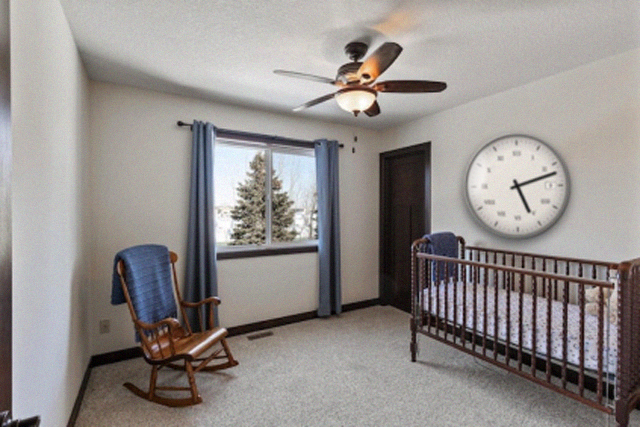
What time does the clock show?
5:12
